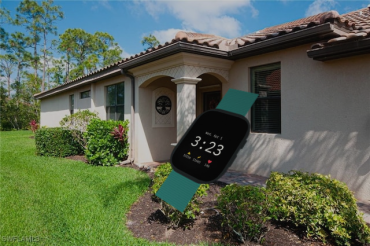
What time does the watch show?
3:23
